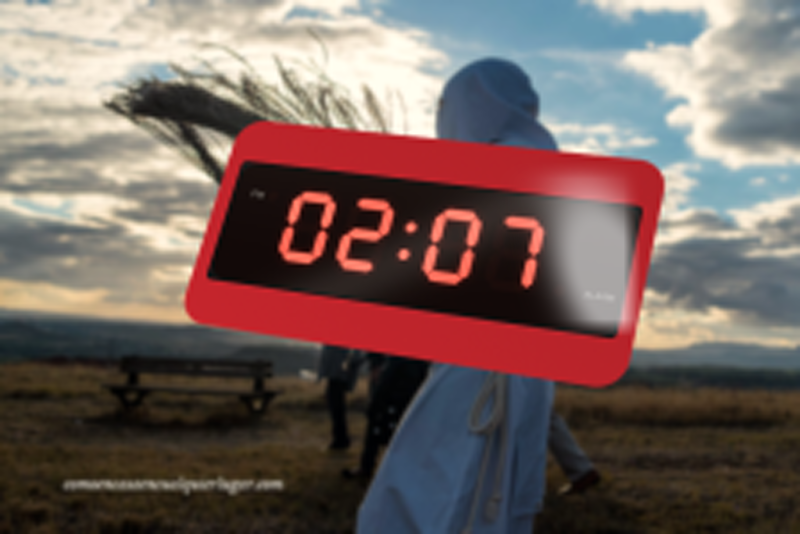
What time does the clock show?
2:07
